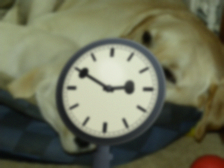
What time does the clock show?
2:50
